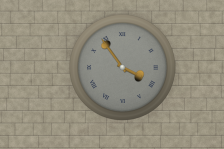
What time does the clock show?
3:54
